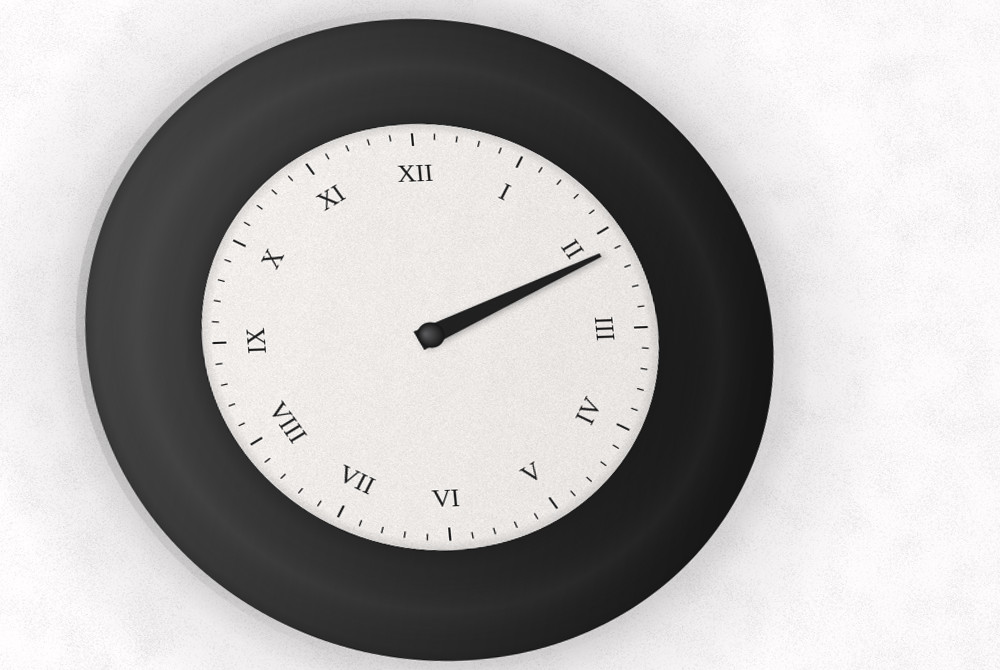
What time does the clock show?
2:11
